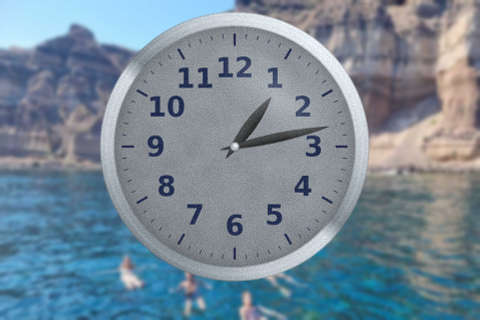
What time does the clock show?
1:13
